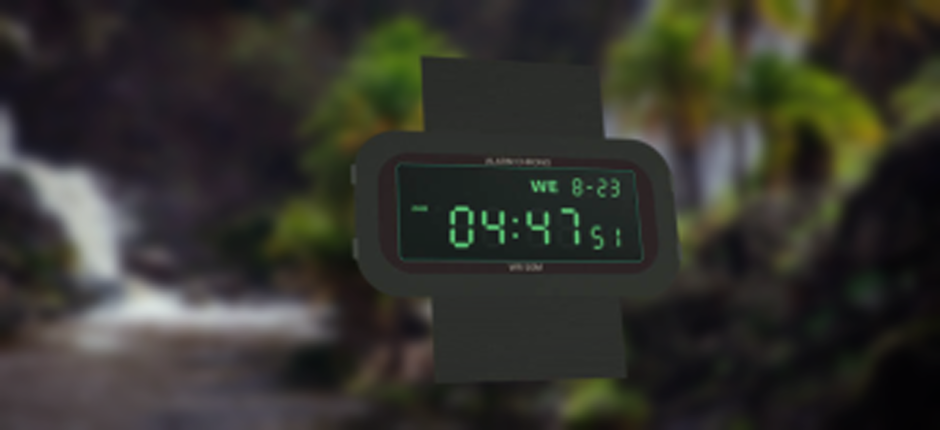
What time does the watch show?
4:47:51
